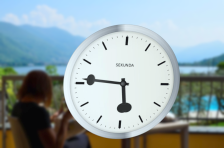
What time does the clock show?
5:46
